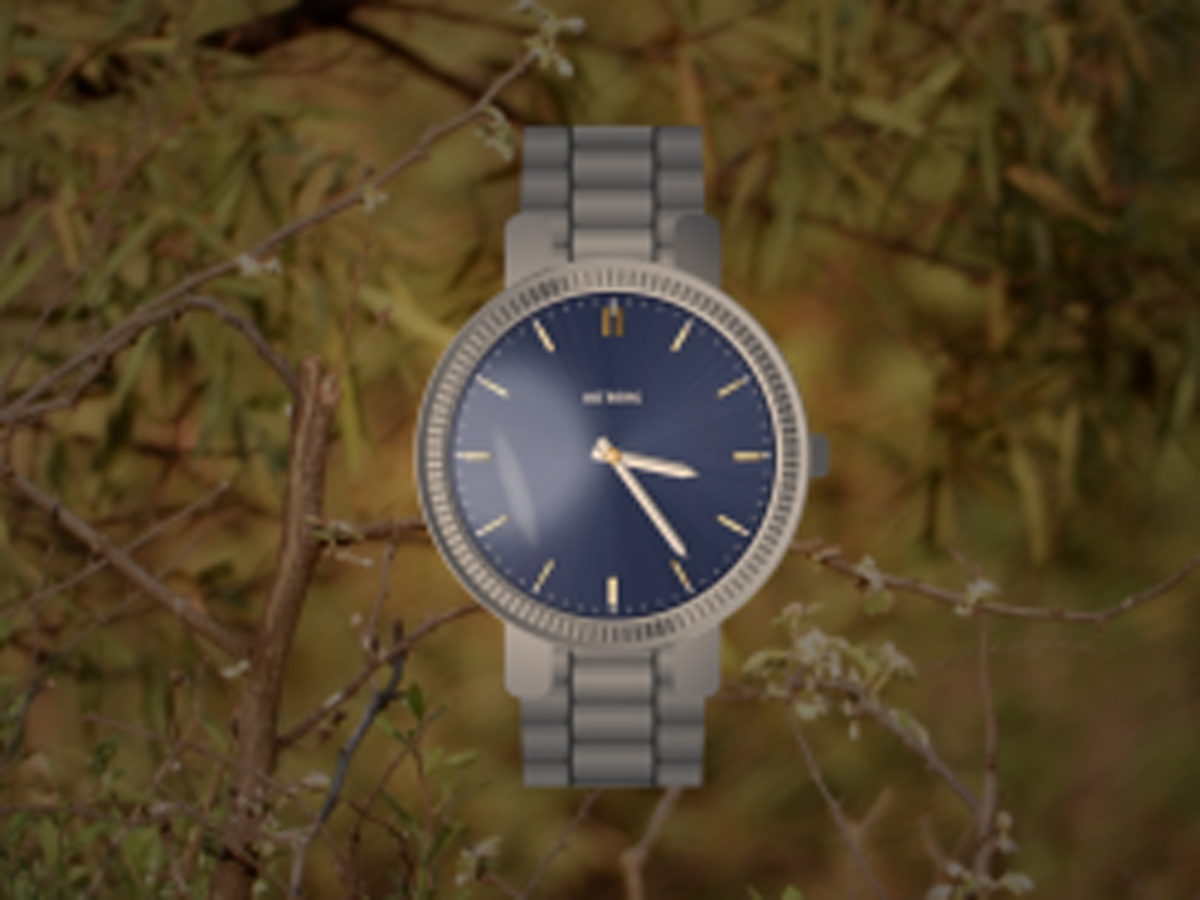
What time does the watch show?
3:24
